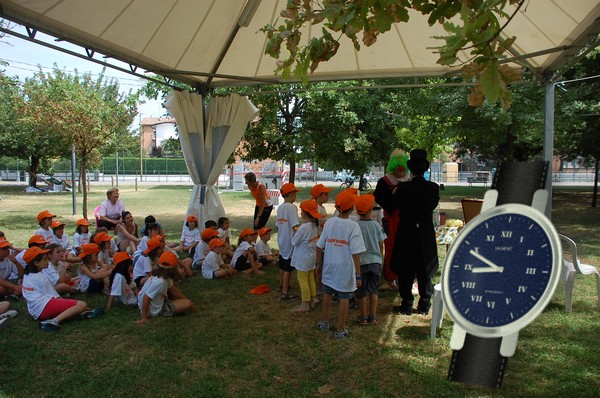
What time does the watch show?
8:49
